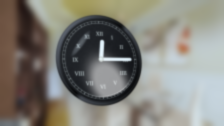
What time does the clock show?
12:15
